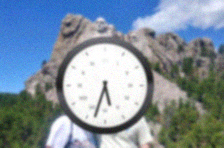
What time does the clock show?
5:33
